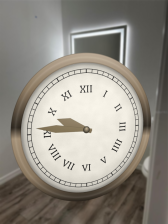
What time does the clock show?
9:46
